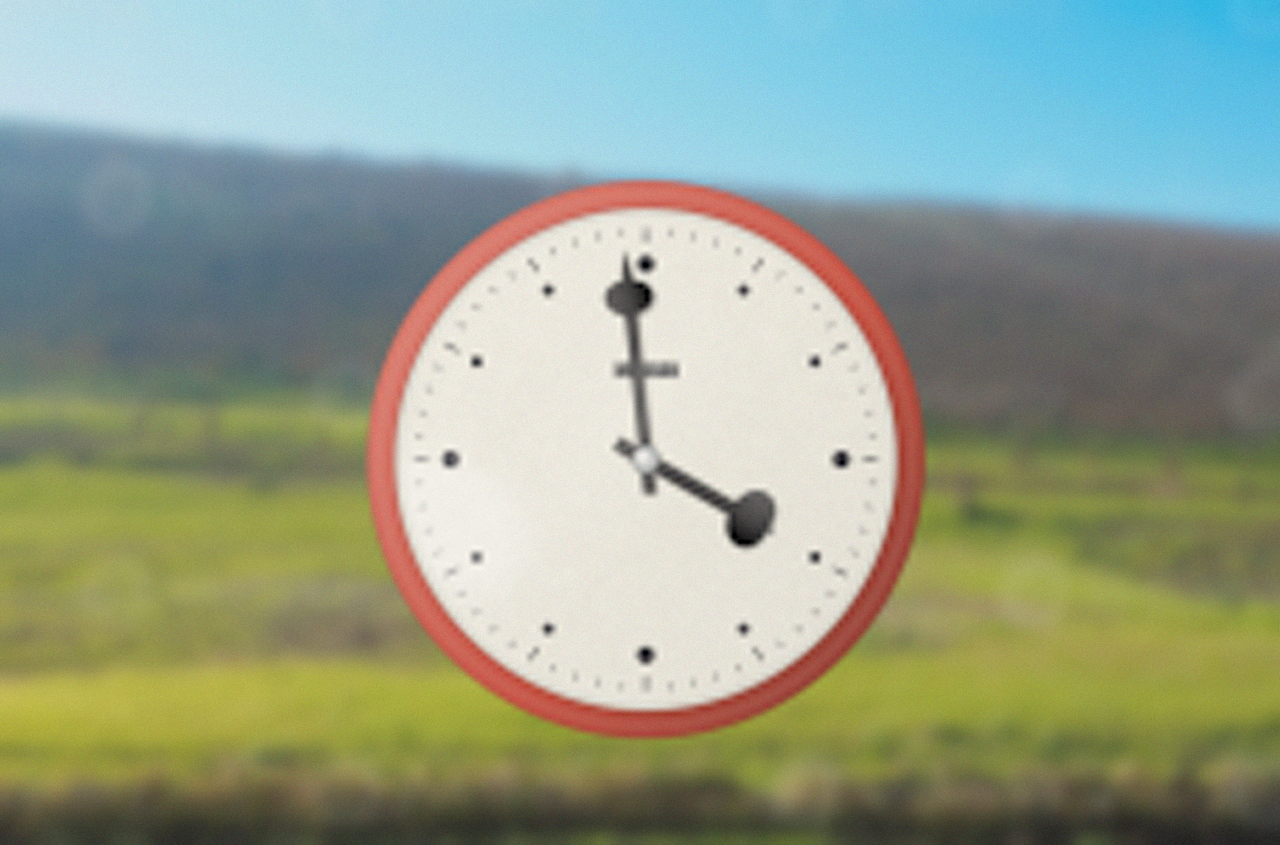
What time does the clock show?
3:59
